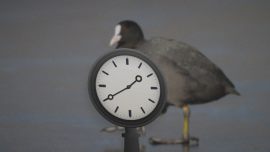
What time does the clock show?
1:40
